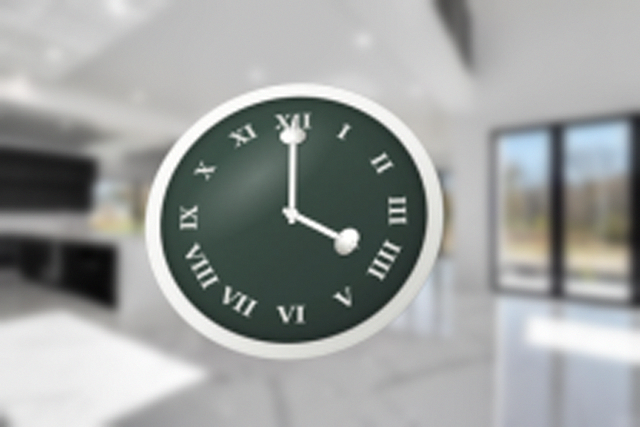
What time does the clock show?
4:00
